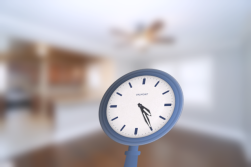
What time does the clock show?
4:25
